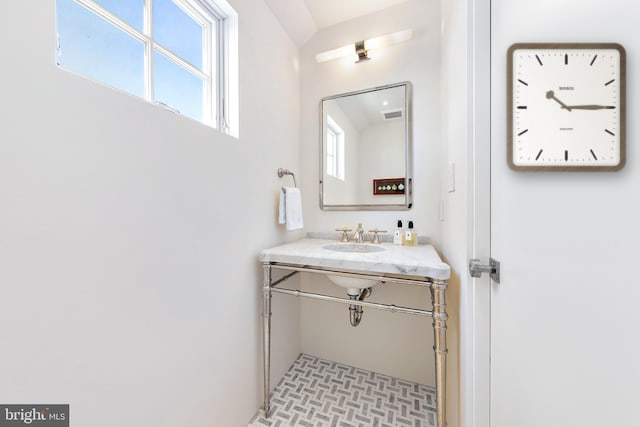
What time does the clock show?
10:15
